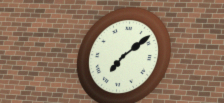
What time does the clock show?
7:08
